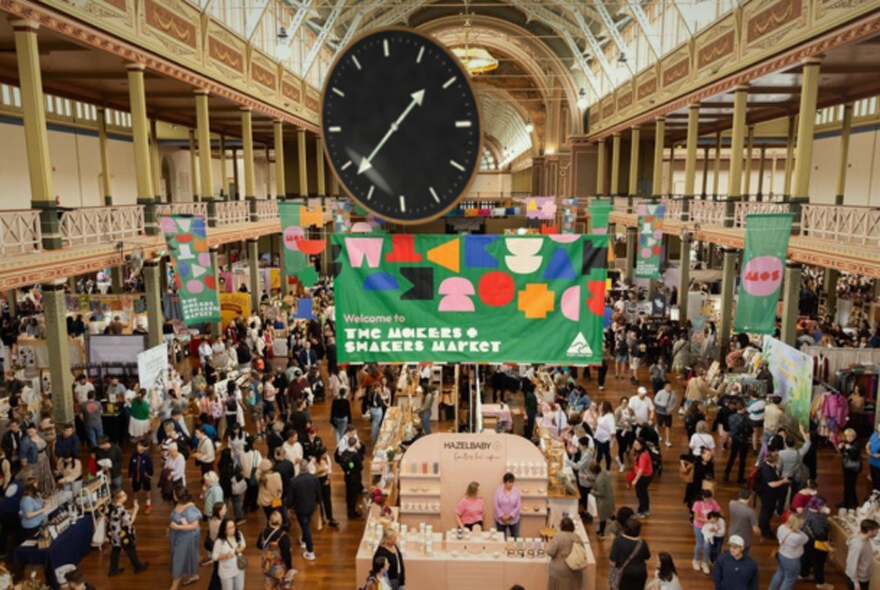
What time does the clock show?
1:38
